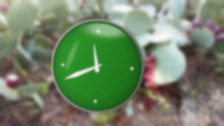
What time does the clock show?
11:41
